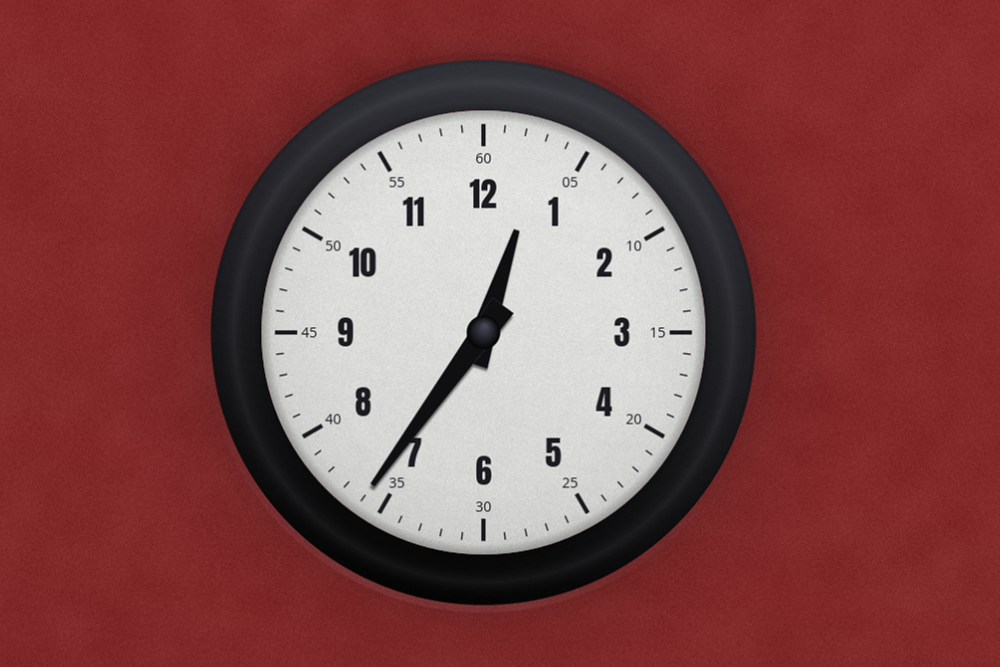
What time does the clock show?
12:36
